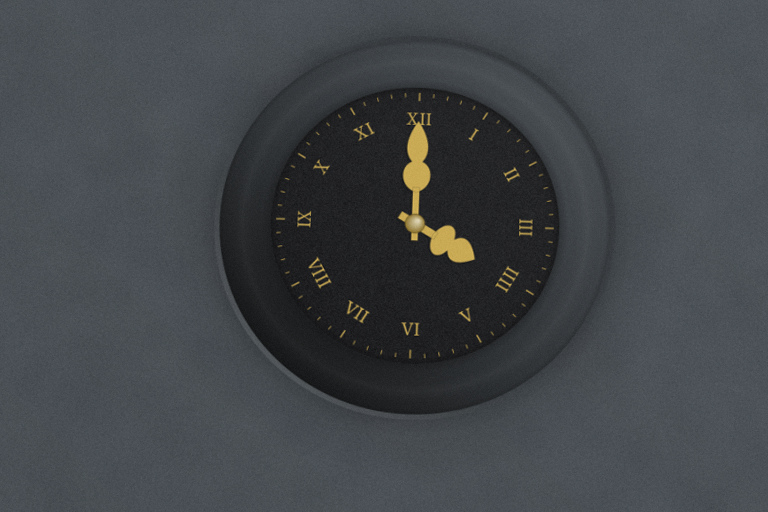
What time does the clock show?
4:00
